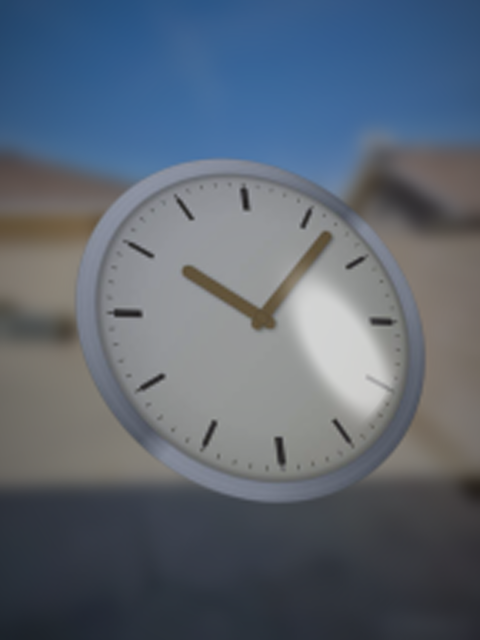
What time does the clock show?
10:07
